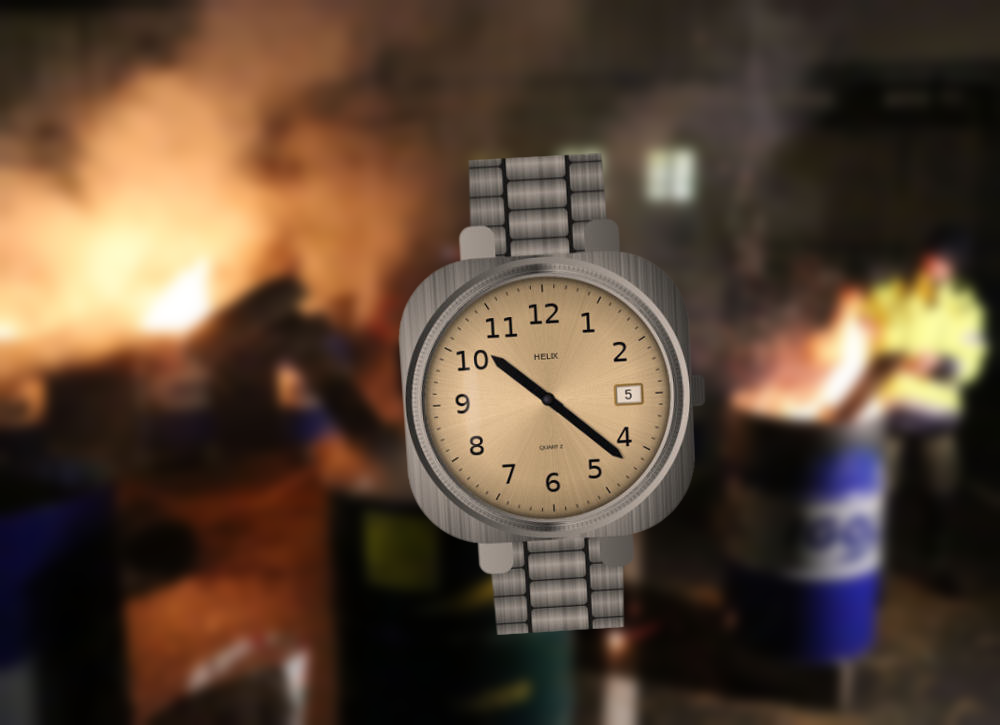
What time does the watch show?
10:22
